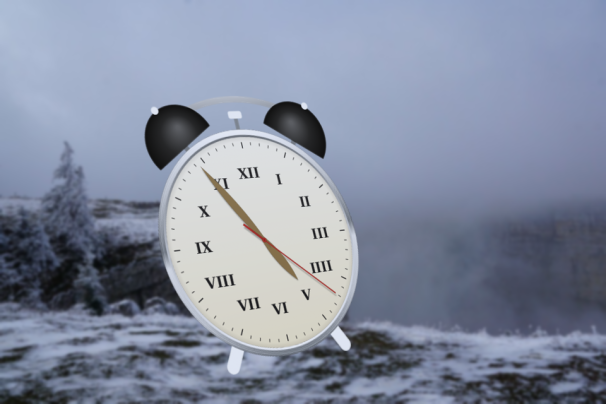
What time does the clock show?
4:54:22
